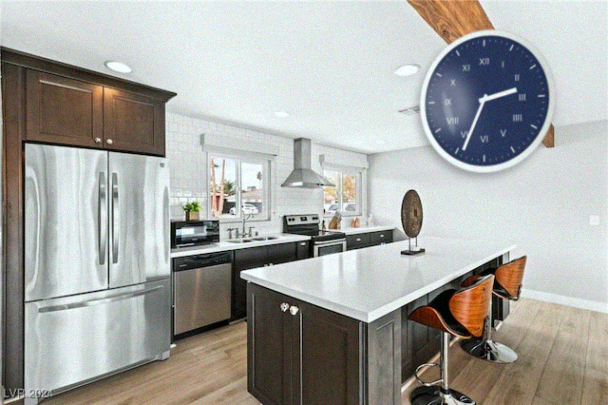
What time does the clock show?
2:34
